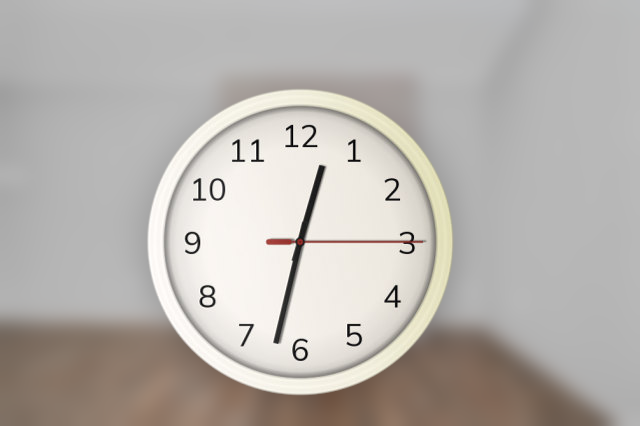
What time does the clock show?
12:32:15
